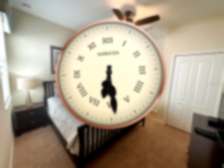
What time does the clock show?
6:29
